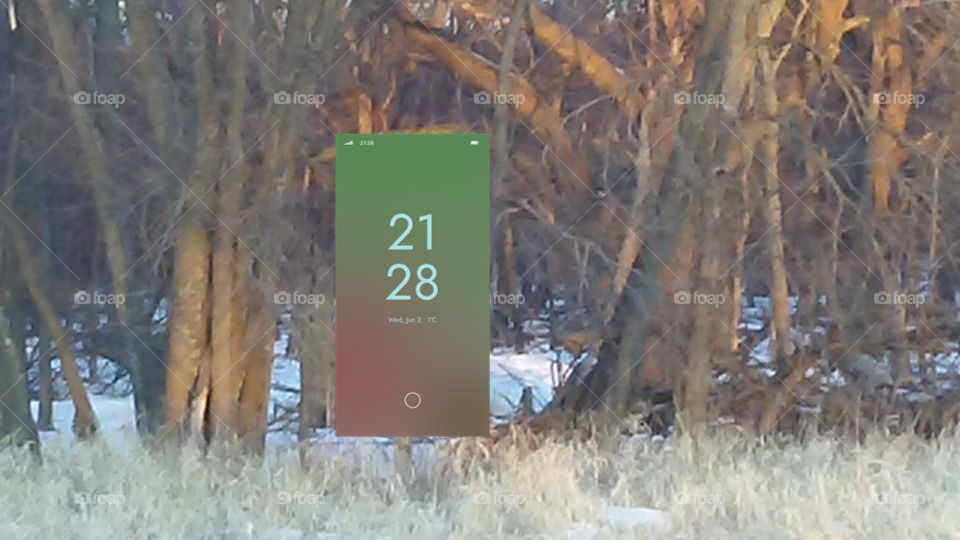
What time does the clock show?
21:28
